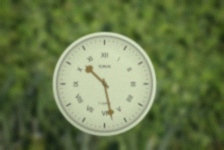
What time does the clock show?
10:28
